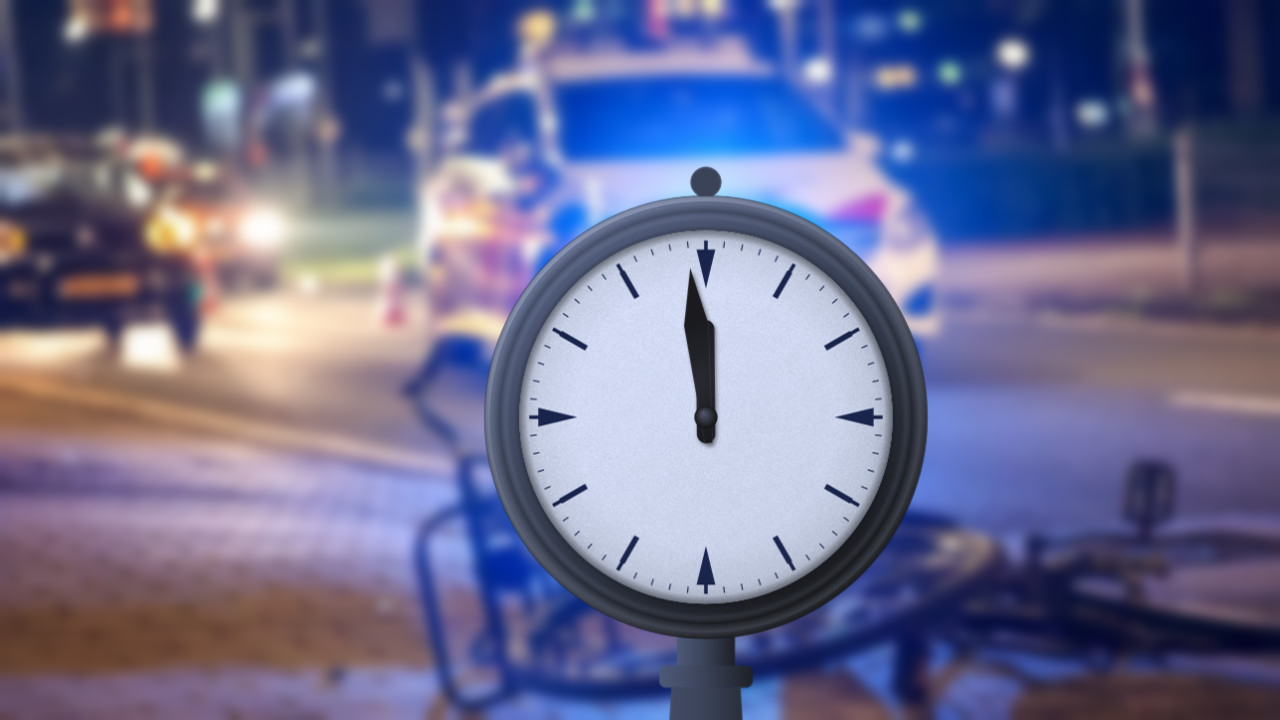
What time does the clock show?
11:59
